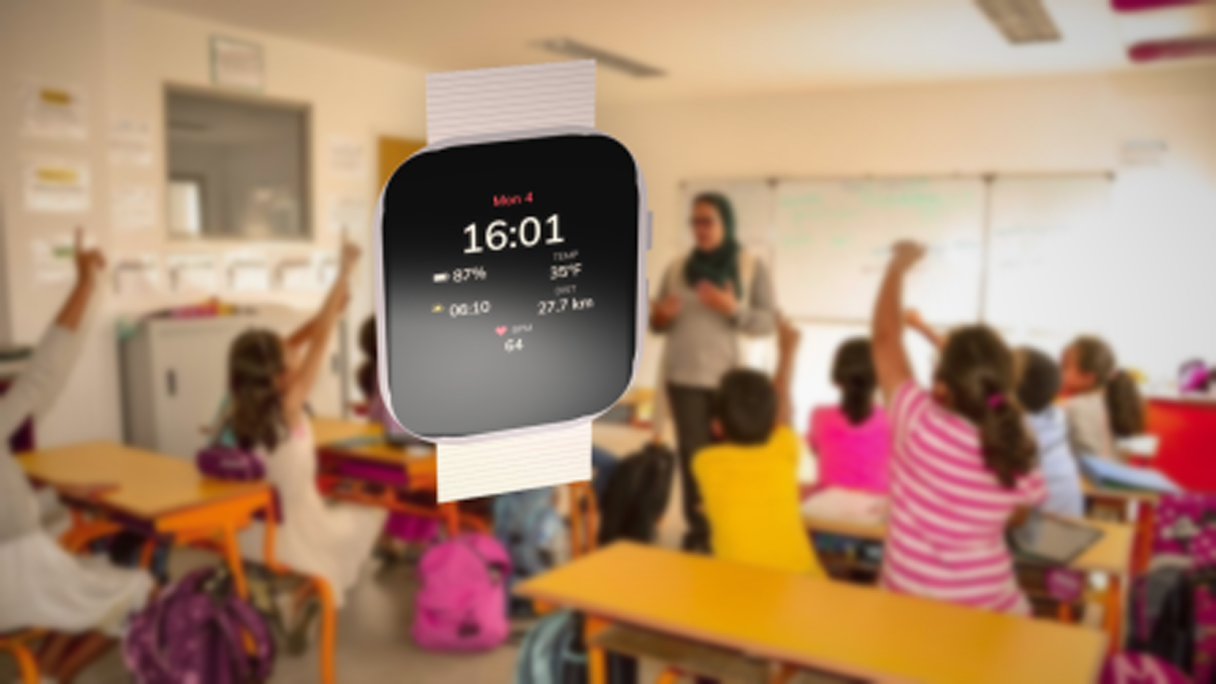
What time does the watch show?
16:01
